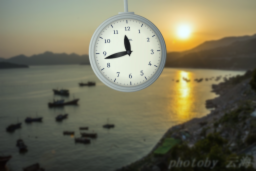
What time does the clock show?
11:43
